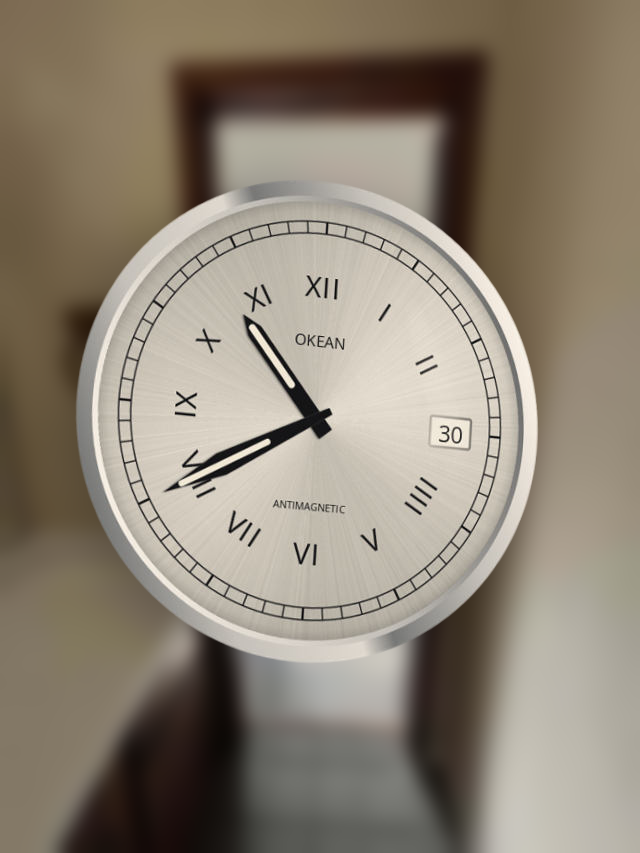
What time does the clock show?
10:40
